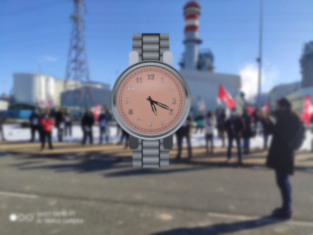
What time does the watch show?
5:19
